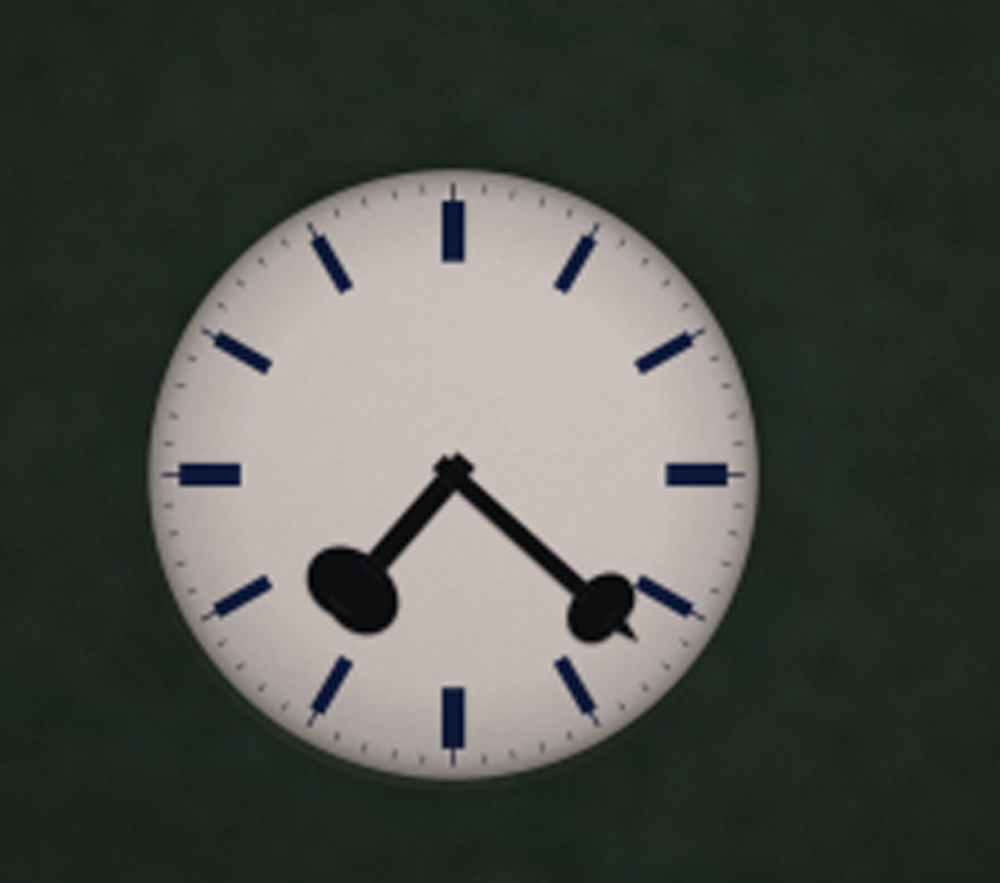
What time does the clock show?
7:22
